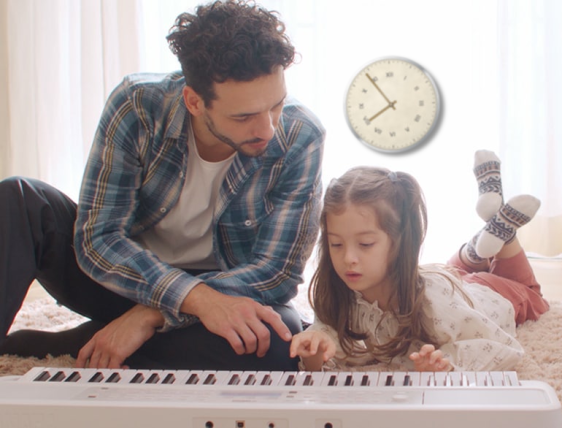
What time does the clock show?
7:54
